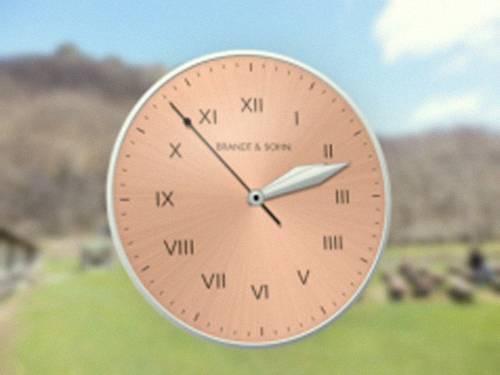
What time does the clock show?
2:11:53
